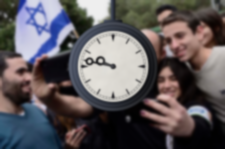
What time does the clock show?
9:47
